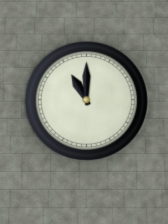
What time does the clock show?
11:00
